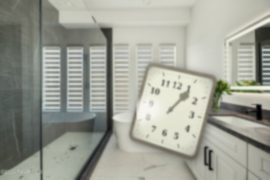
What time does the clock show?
1:06
